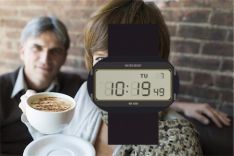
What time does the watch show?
10:19:49
